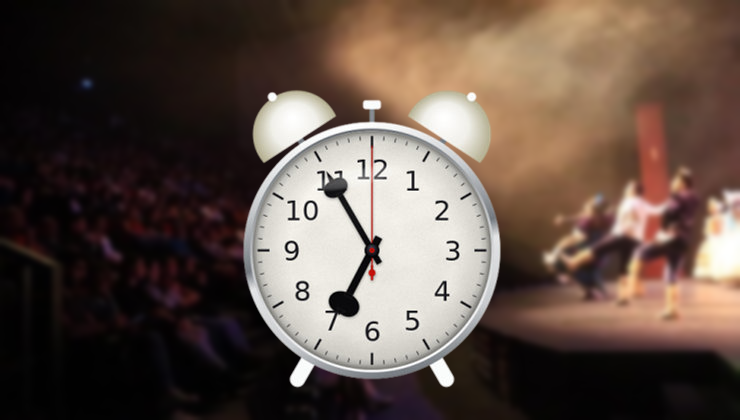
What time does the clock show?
6:55:00
